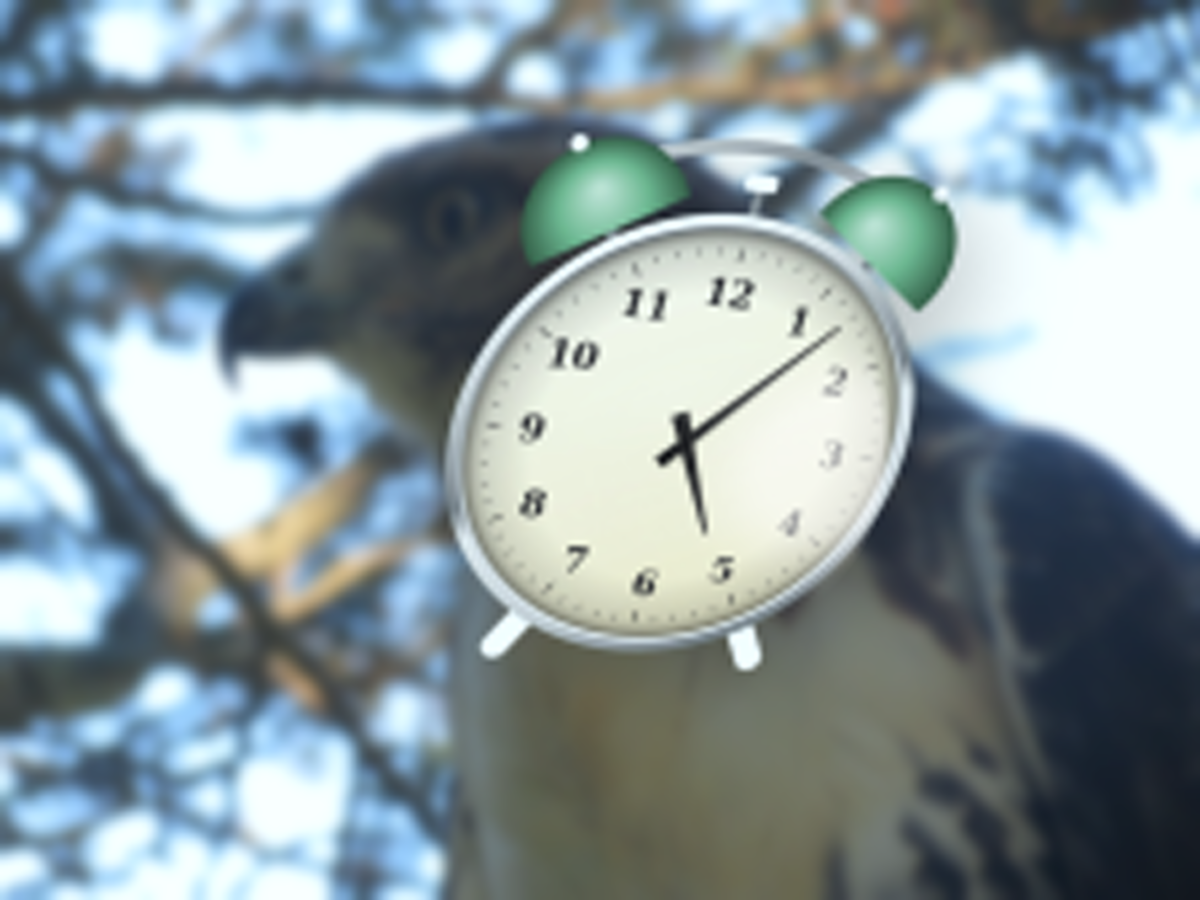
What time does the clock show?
5:07
